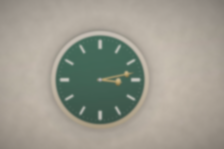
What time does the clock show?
3:13
